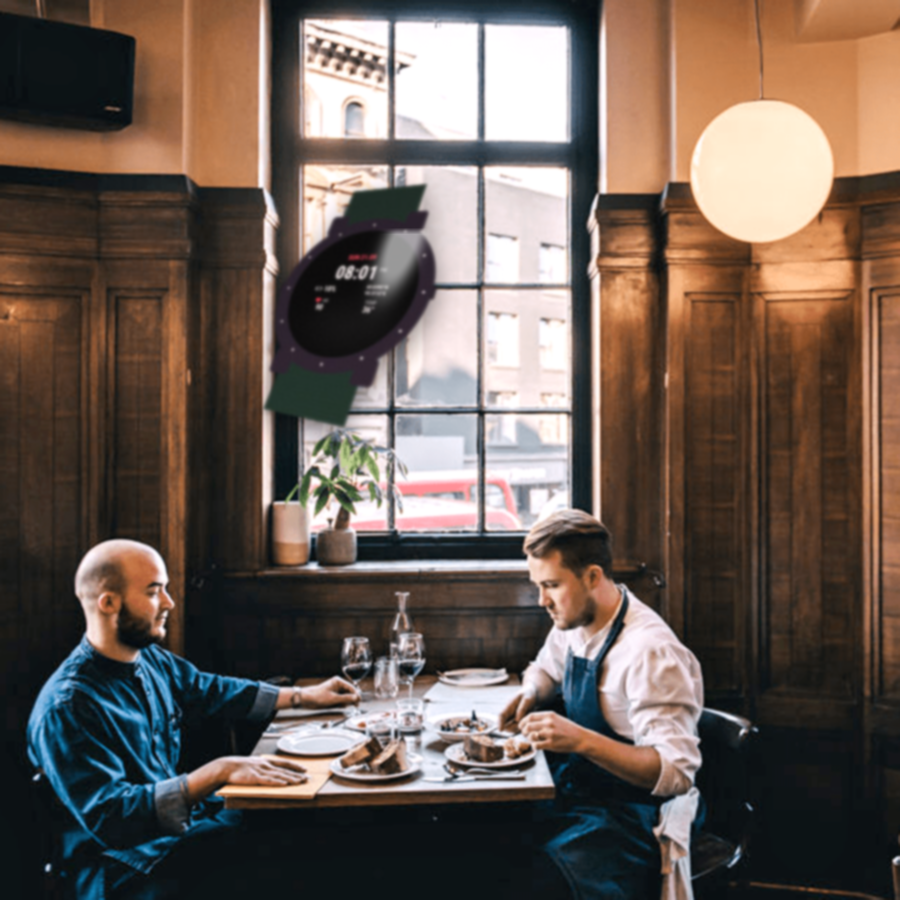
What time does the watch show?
8:01
